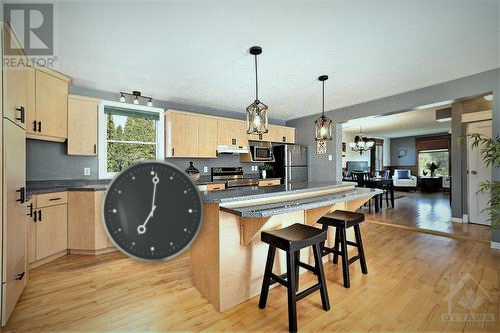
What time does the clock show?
7:01
